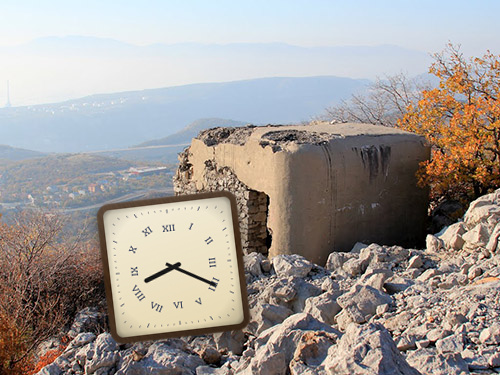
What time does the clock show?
8:20
